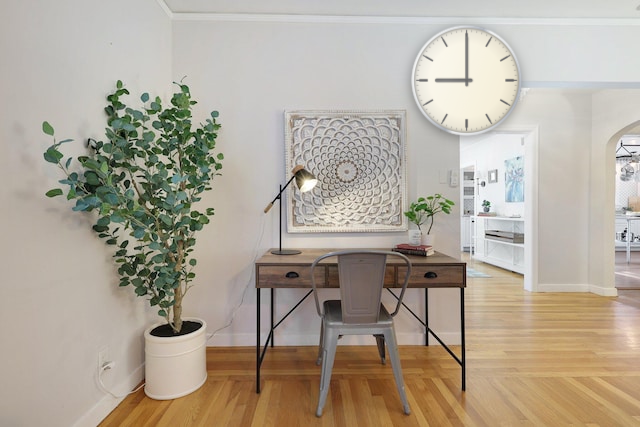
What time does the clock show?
9:00
